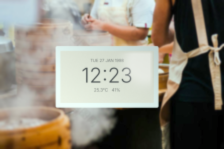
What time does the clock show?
12:23
